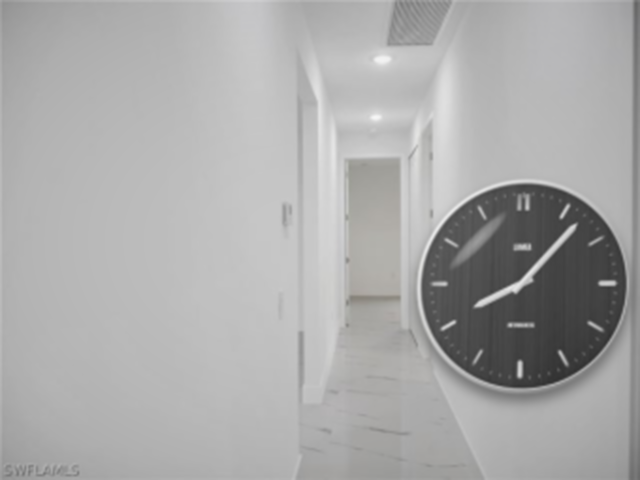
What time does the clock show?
8:07
